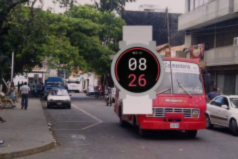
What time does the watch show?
8:26
